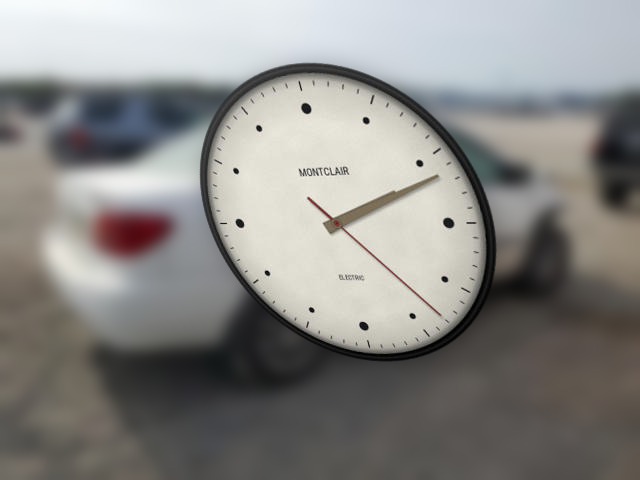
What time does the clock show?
2:11:23
